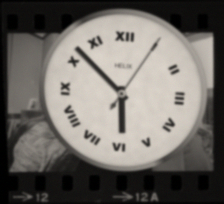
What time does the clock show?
5:52:05
